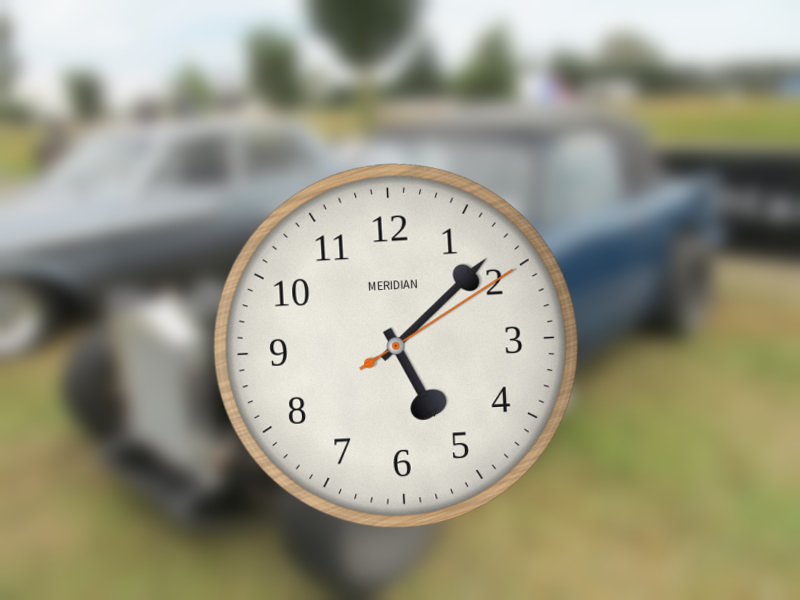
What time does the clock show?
5:08:10
